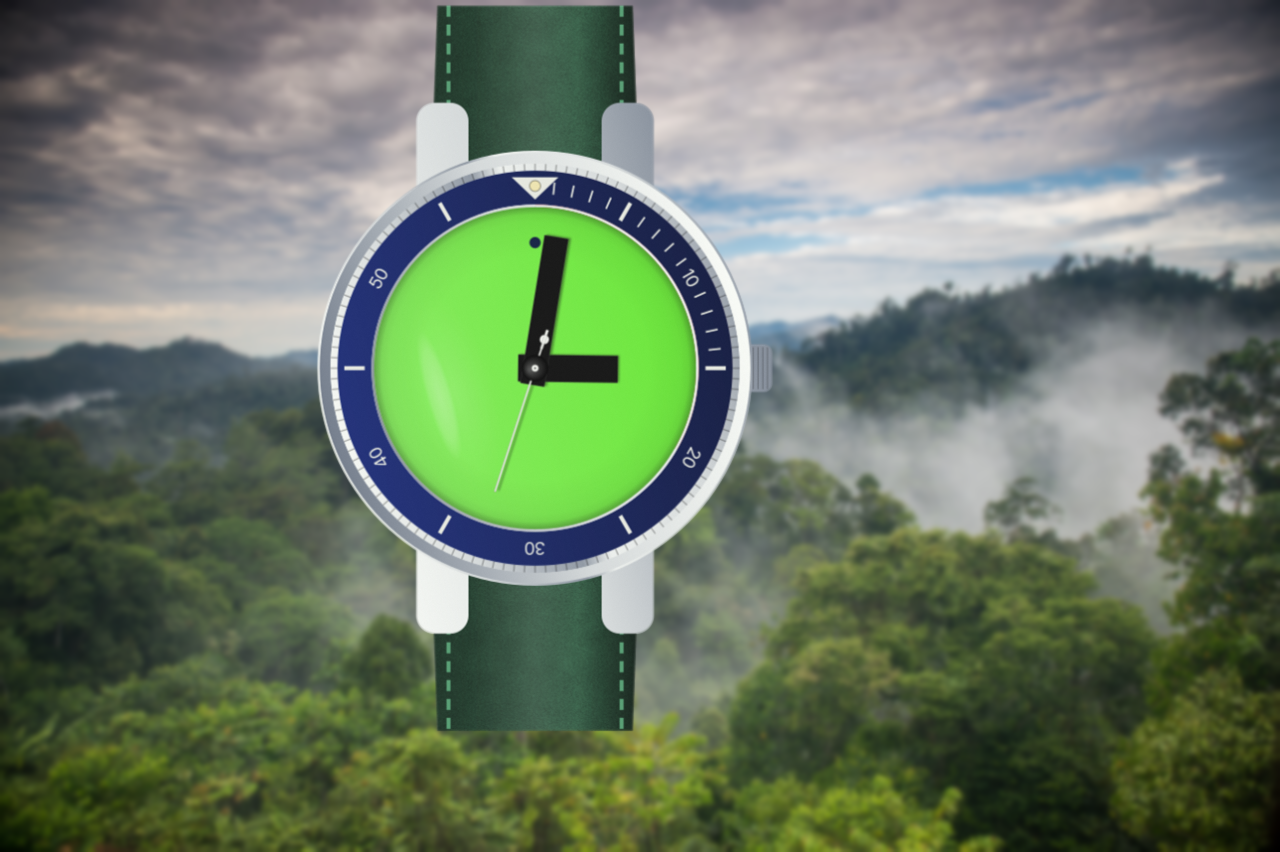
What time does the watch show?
3:01:33
